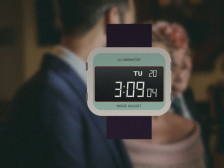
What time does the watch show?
3:09:04
